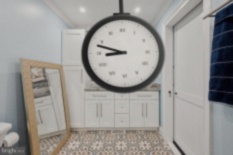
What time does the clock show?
8:48
